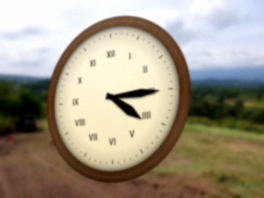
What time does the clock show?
4:15
